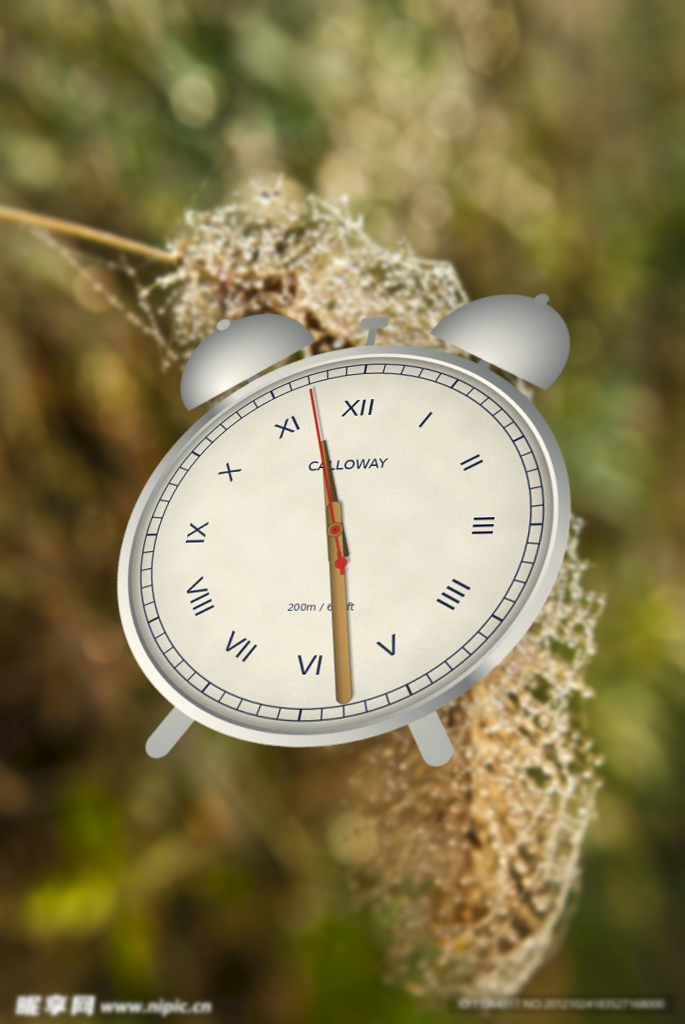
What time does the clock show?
11:27:57
